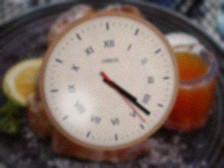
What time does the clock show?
4:22:24
